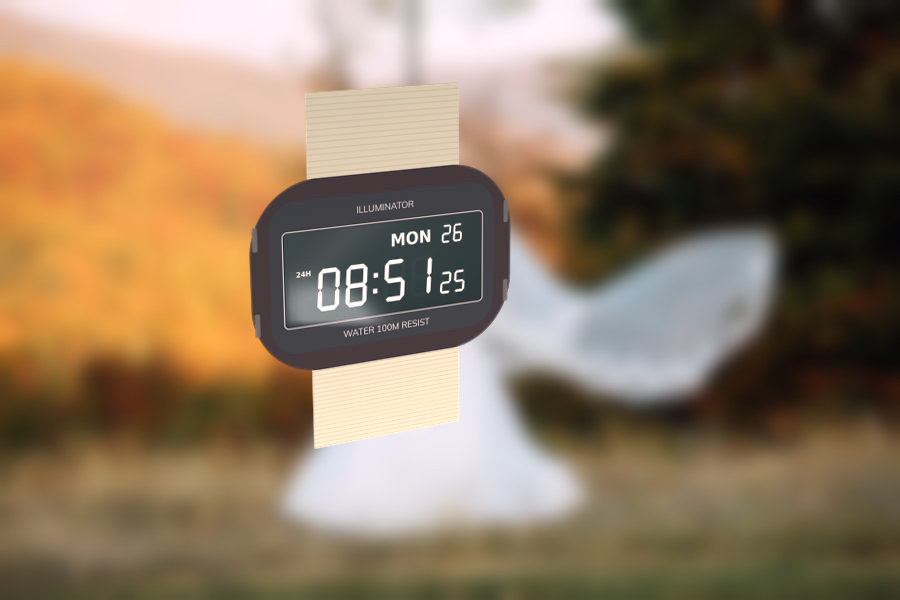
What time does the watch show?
8:51:25
